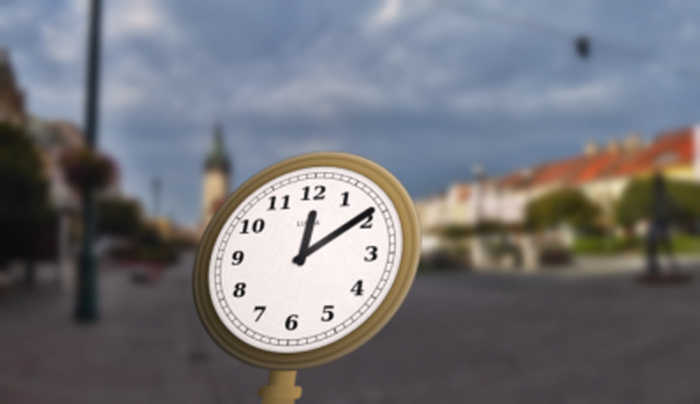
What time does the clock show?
12:09
